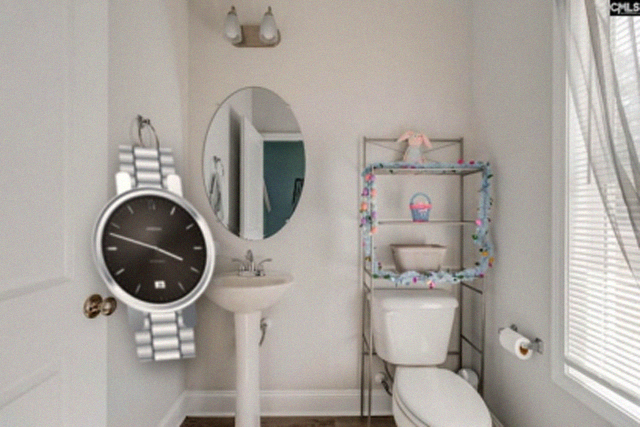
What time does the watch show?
3:48
